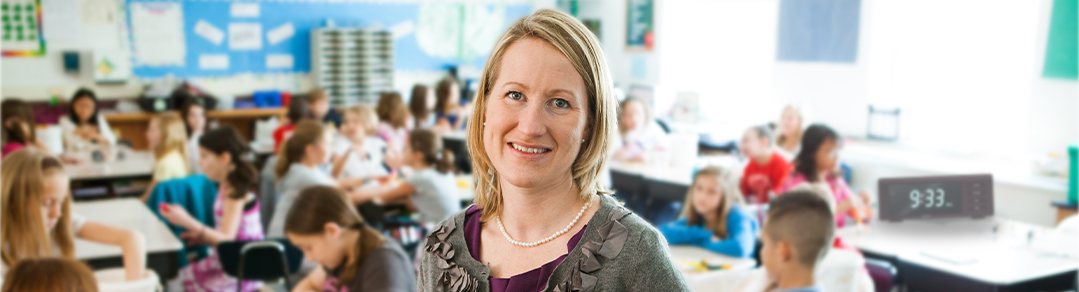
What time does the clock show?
9:33
